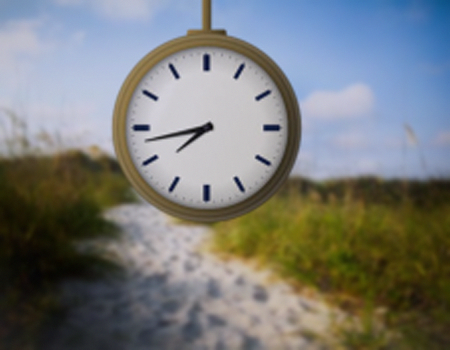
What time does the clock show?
7:43
